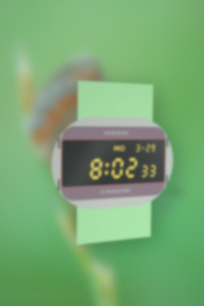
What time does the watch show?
8:02:33
